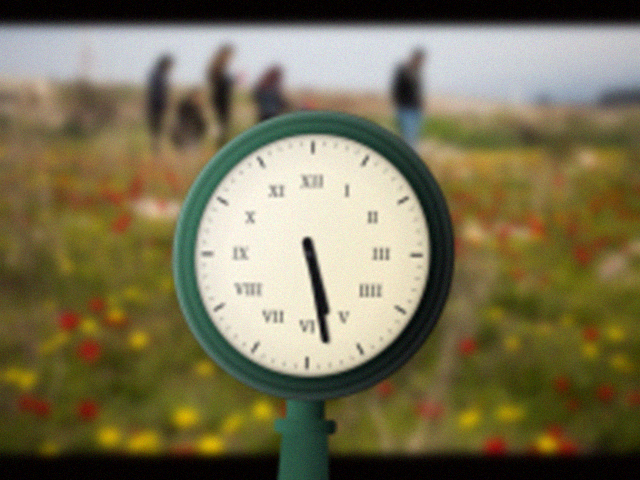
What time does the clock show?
5:28
